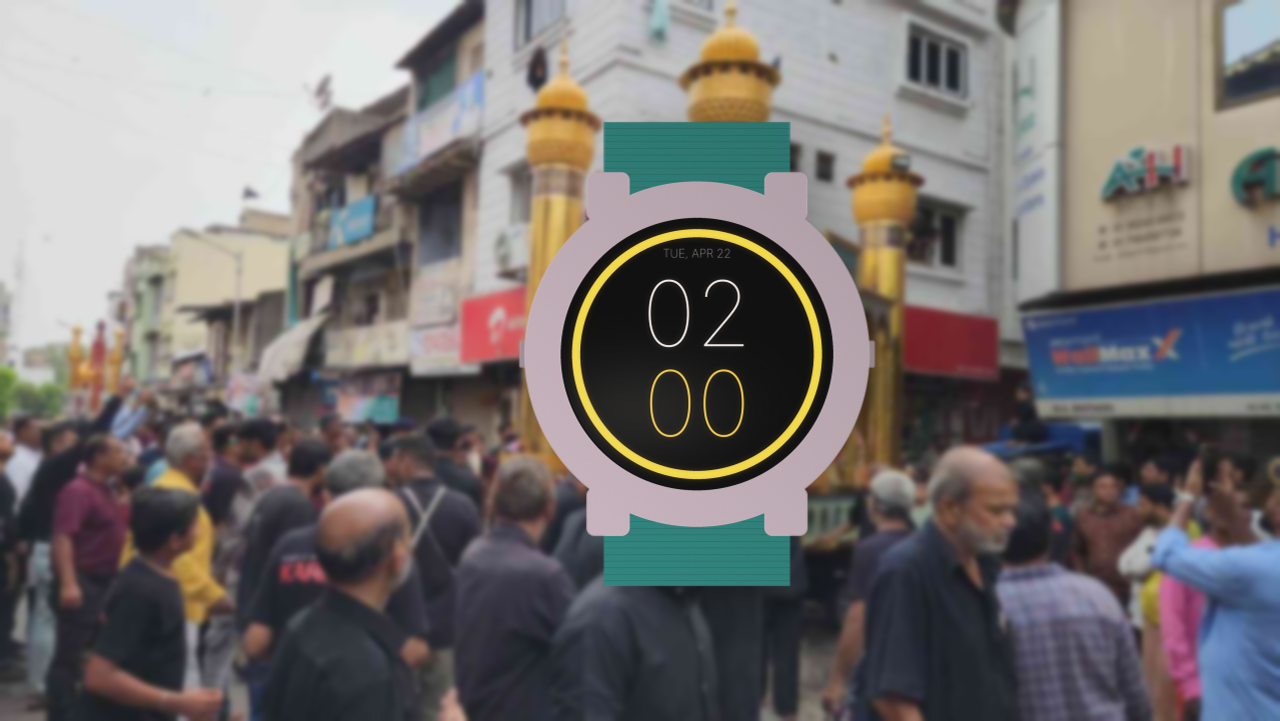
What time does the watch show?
2:00
